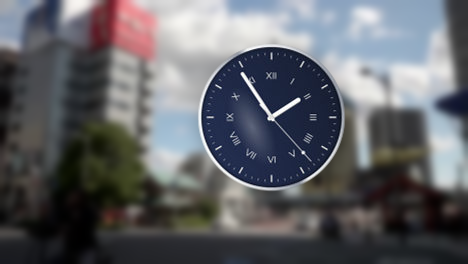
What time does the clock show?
1:54:23
